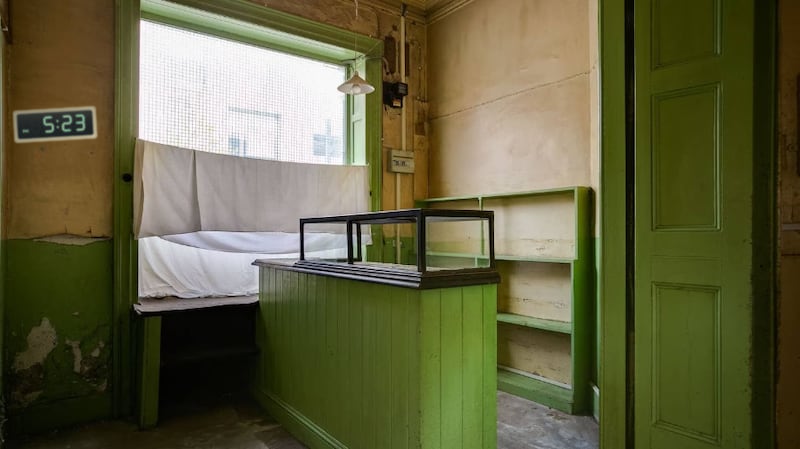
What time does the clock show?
5:23
